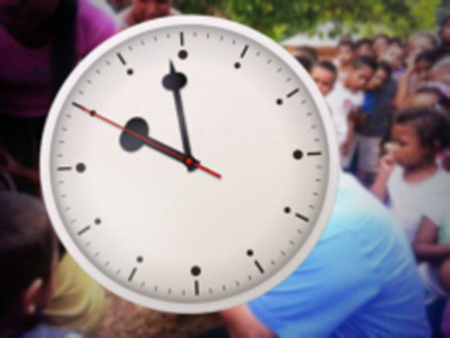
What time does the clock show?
9:58:50
